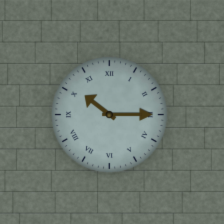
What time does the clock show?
10:15
